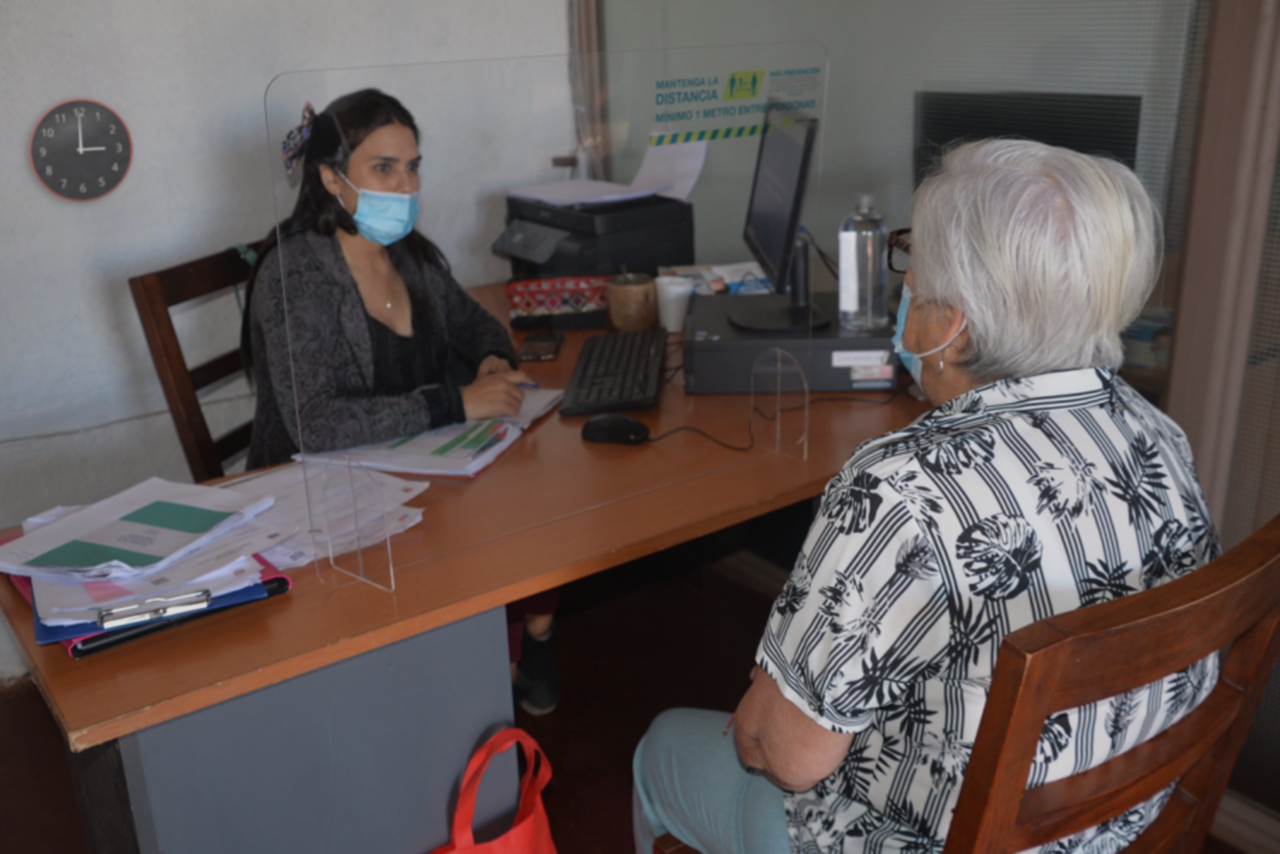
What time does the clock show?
3:00
